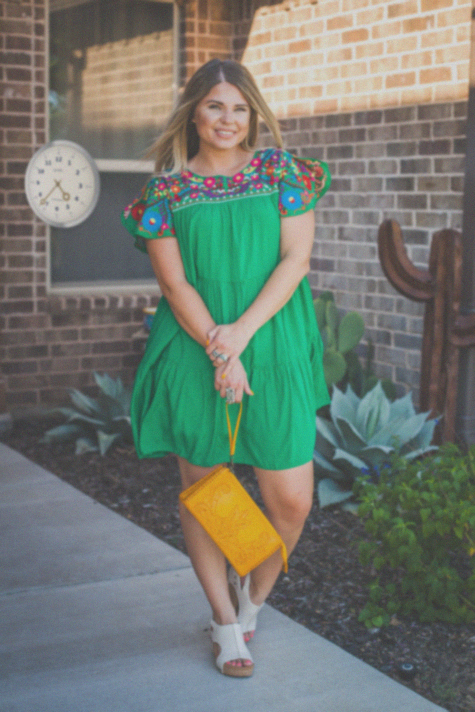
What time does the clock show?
4:37
